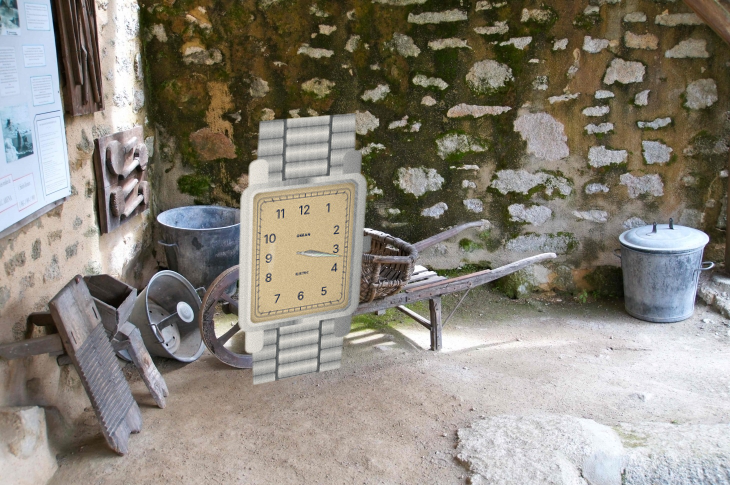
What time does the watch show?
3:17
